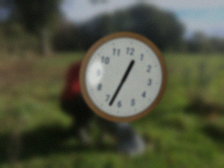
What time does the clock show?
12:33
